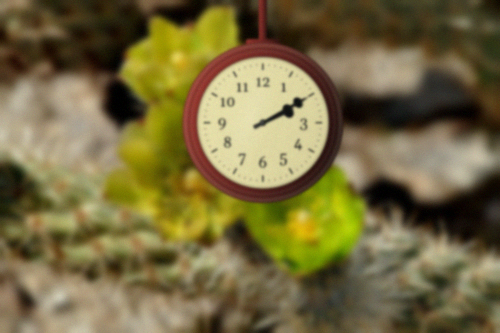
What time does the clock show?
2:10
